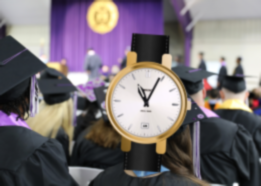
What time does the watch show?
11:04
